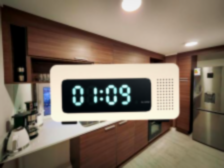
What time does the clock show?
1:09
